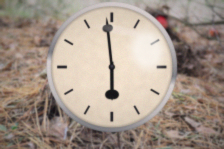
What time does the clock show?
5:59
